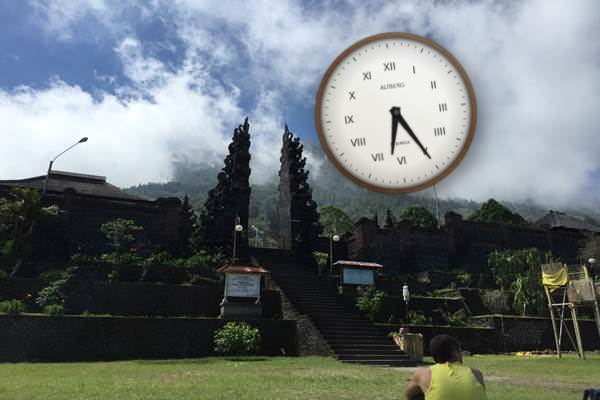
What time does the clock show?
6:25
